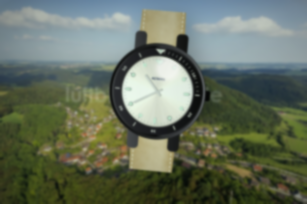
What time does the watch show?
10:40
